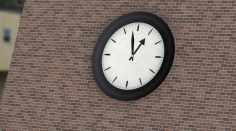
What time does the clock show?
12:58
